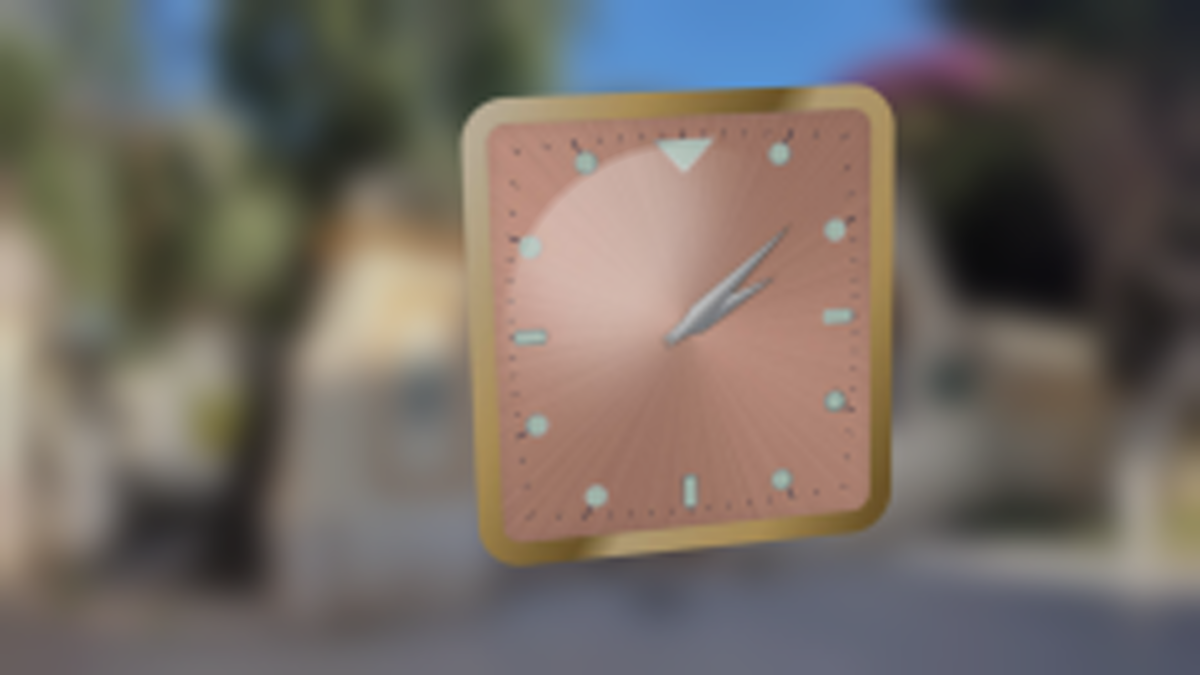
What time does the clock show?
2:08
